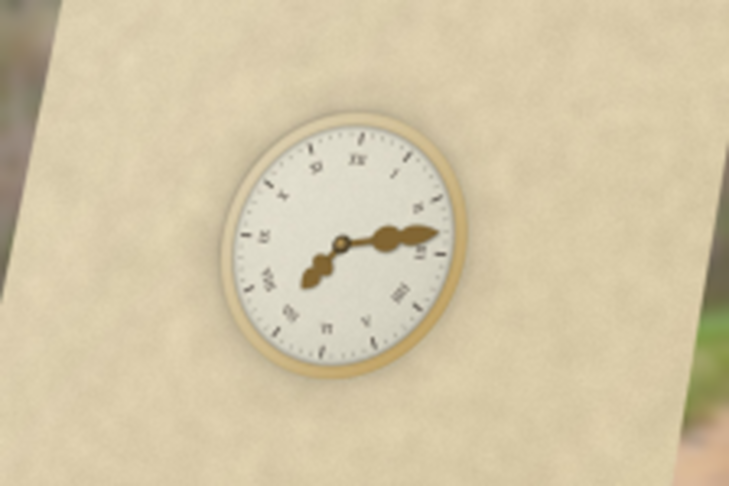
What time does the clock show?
7:13
